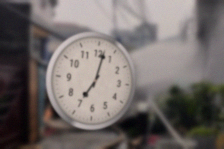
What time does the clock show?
7:02
